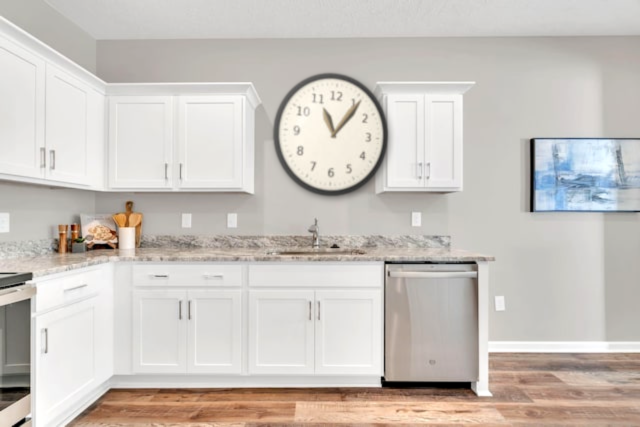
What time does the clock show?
11:06
